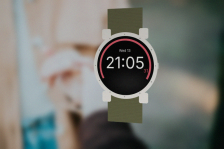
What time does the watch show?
21:05
